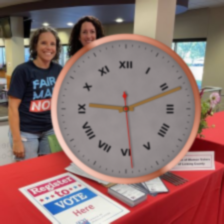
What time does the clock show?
9:11:29
